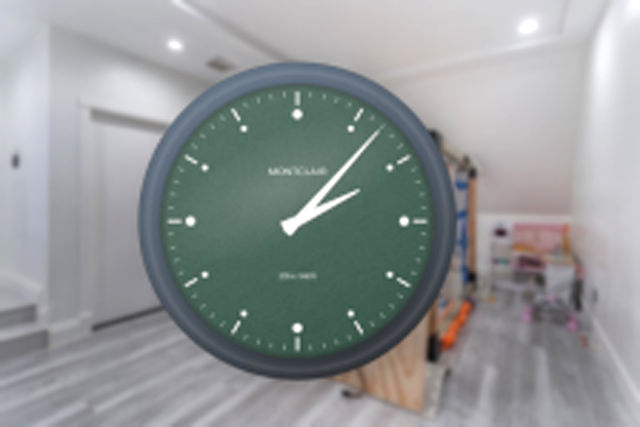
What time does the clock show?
2:07
